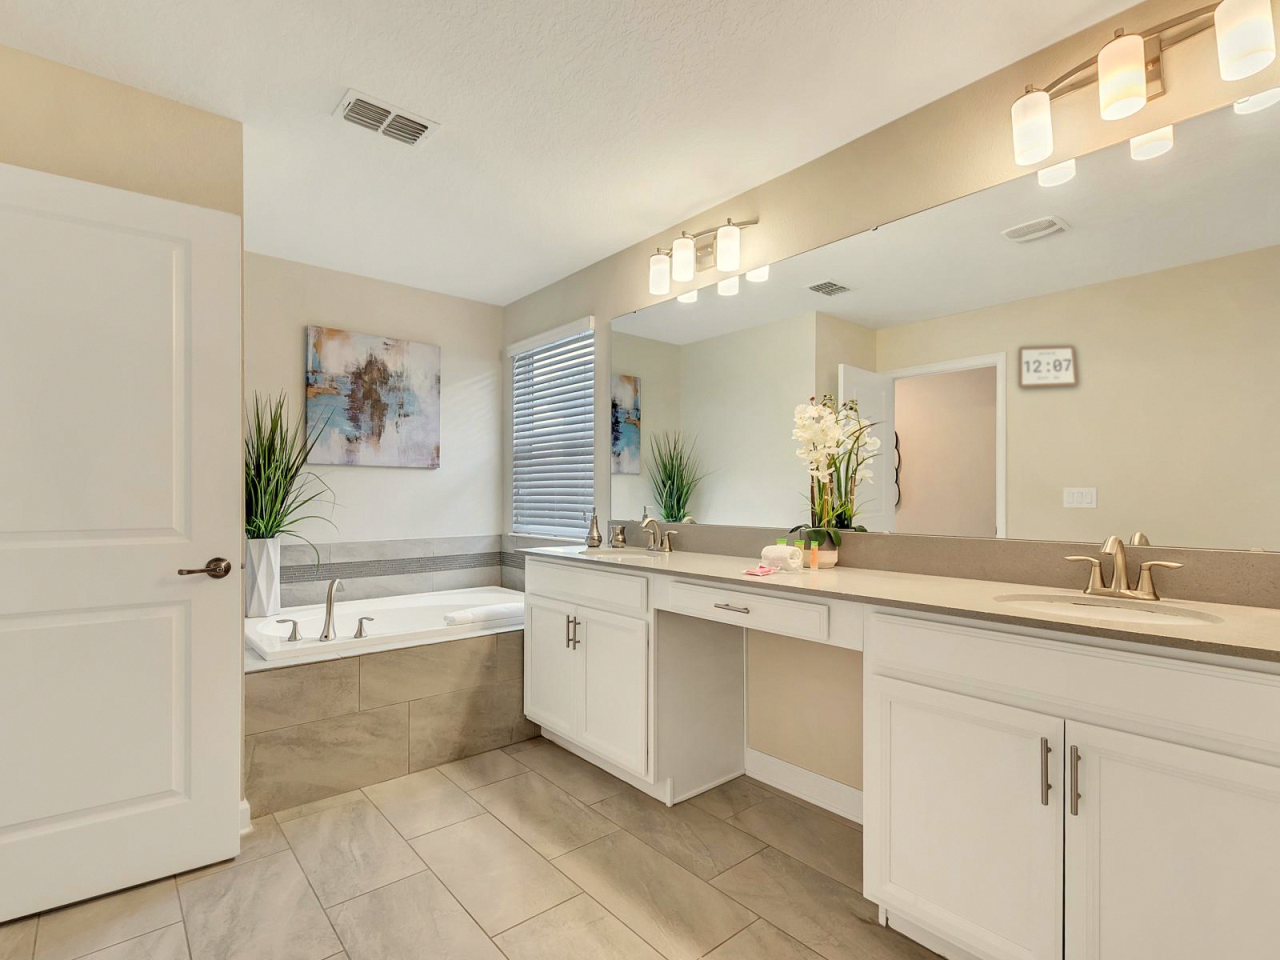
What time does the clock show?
12:07
